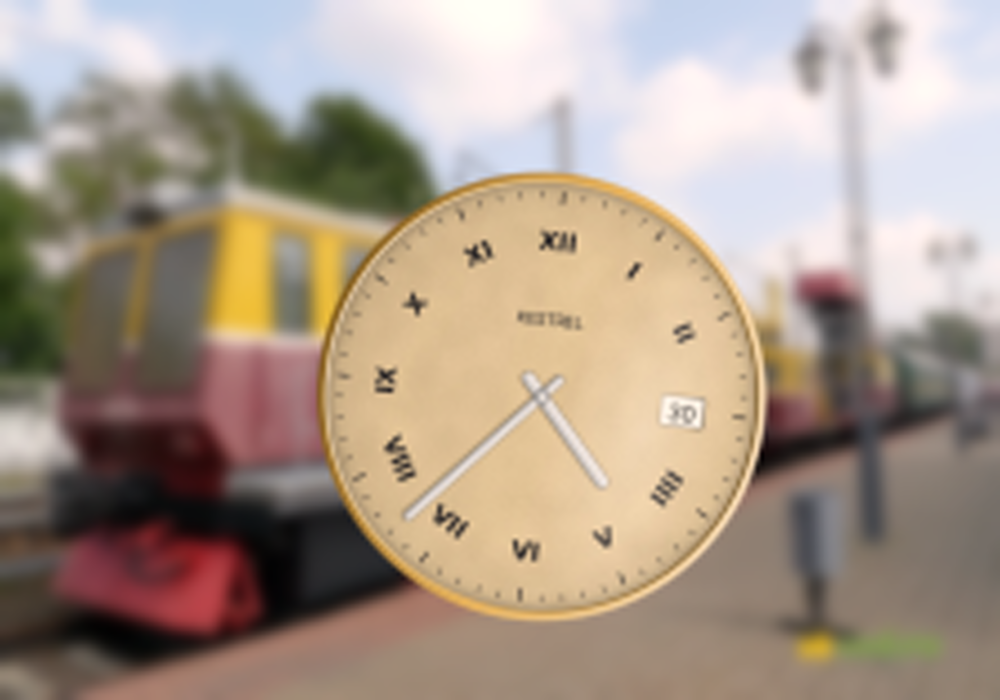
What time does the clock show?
4:37
